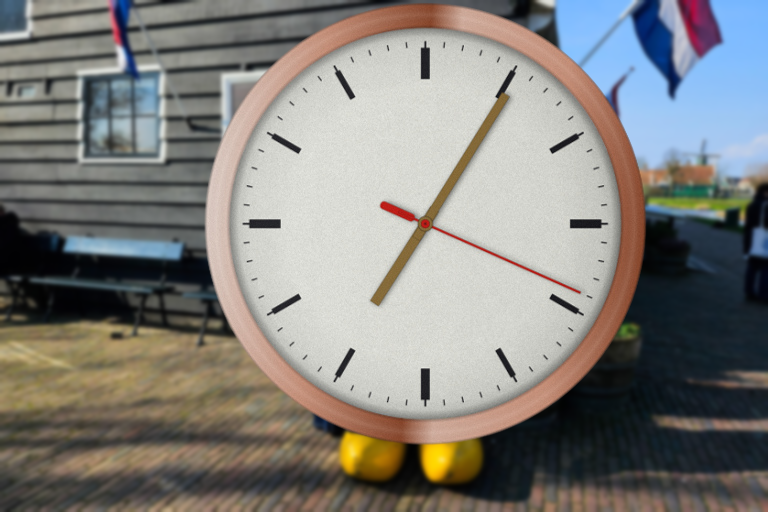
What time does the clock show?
7:05:19
